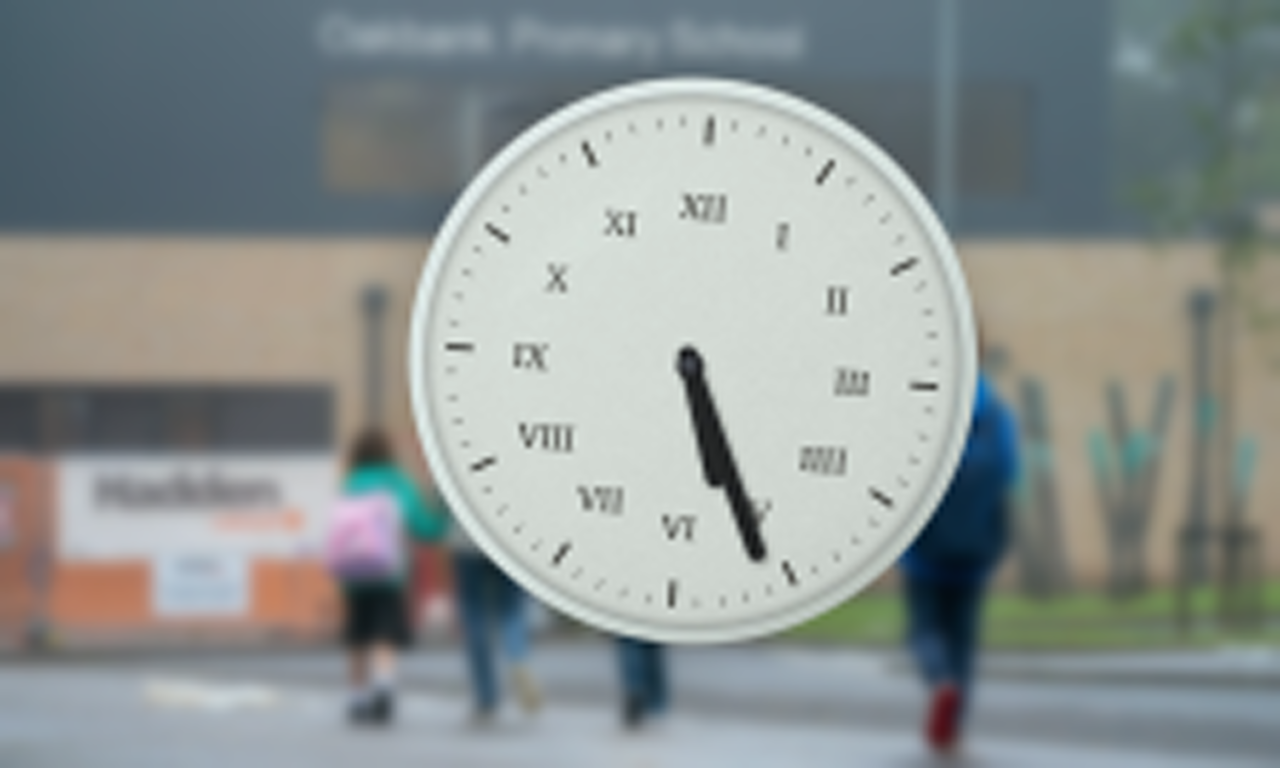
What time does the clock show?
5:26
